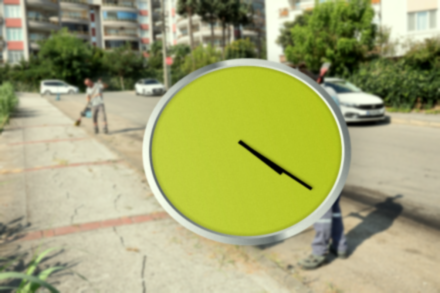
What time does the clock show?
4:21
